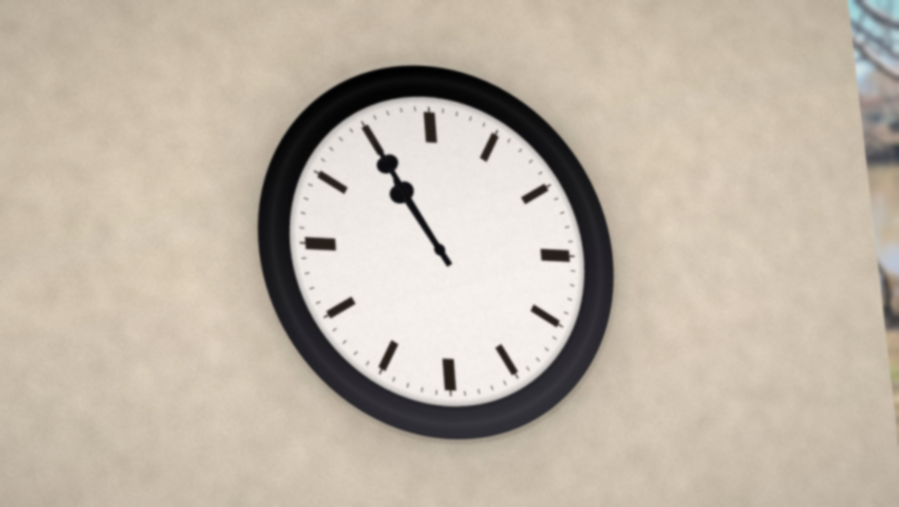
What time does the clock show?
10:55
